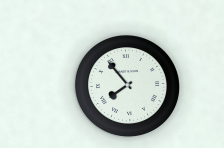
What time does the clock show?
7:54
